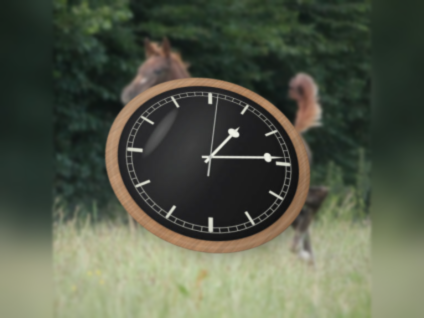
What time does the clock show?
1:14:01
